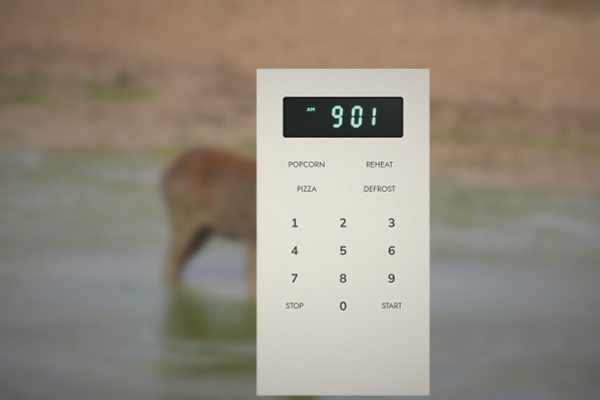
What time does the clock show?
9:01
